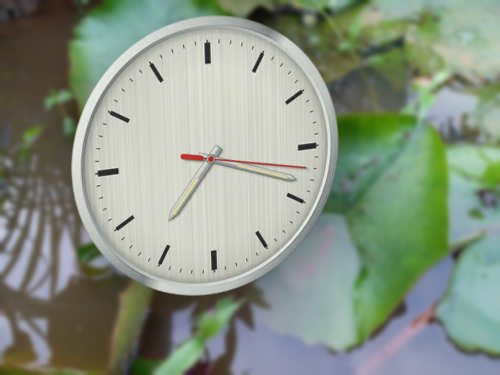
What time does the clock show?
7:18:17
